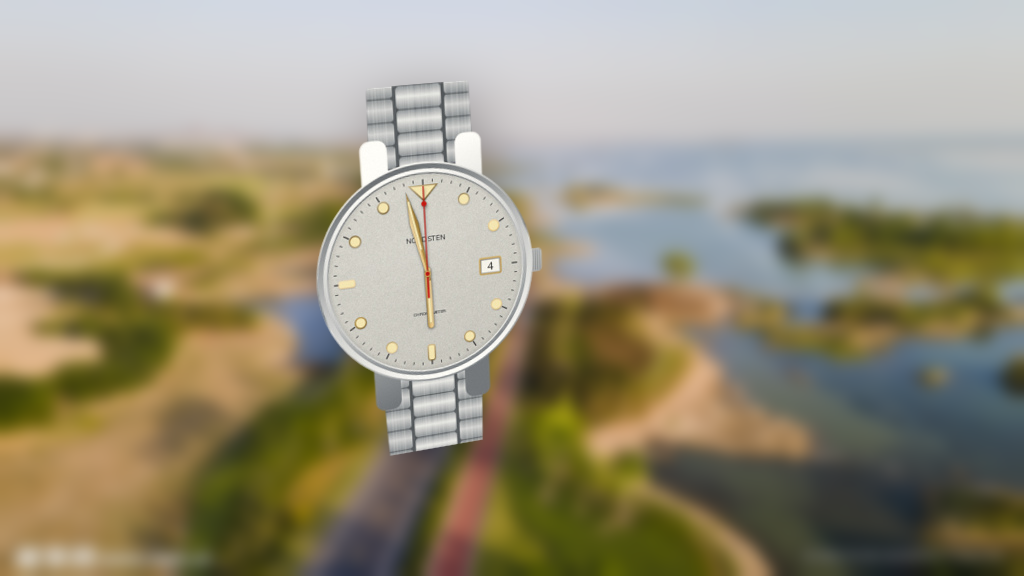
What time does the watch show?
5:58:00
